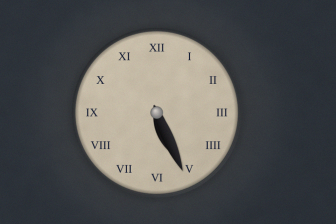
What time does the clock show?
5:26
